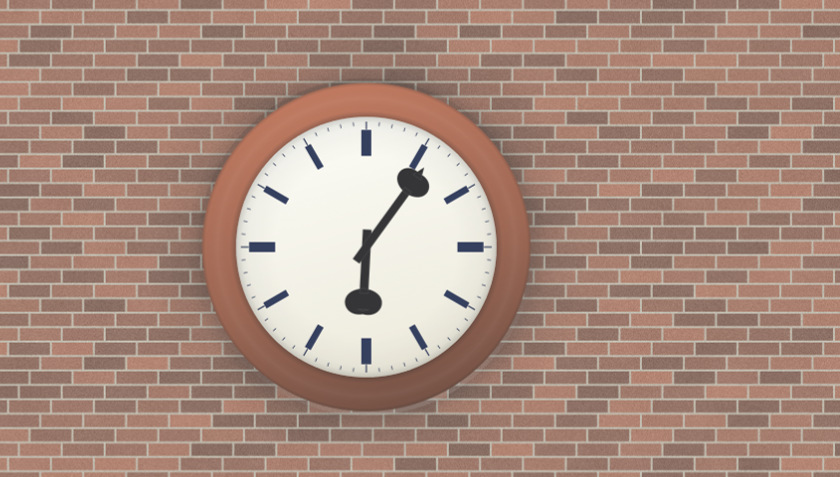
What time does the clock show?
6:06
